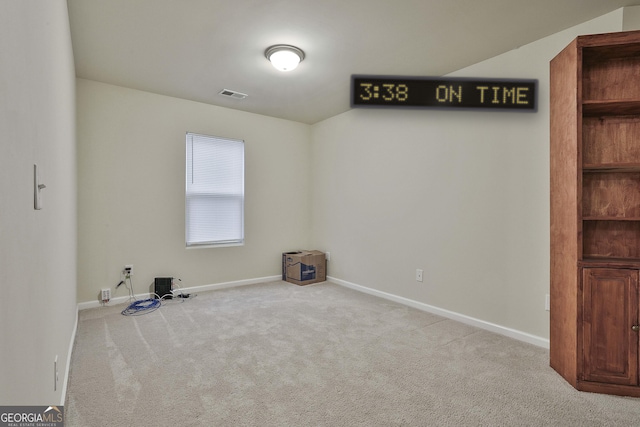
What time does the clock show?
3:38
